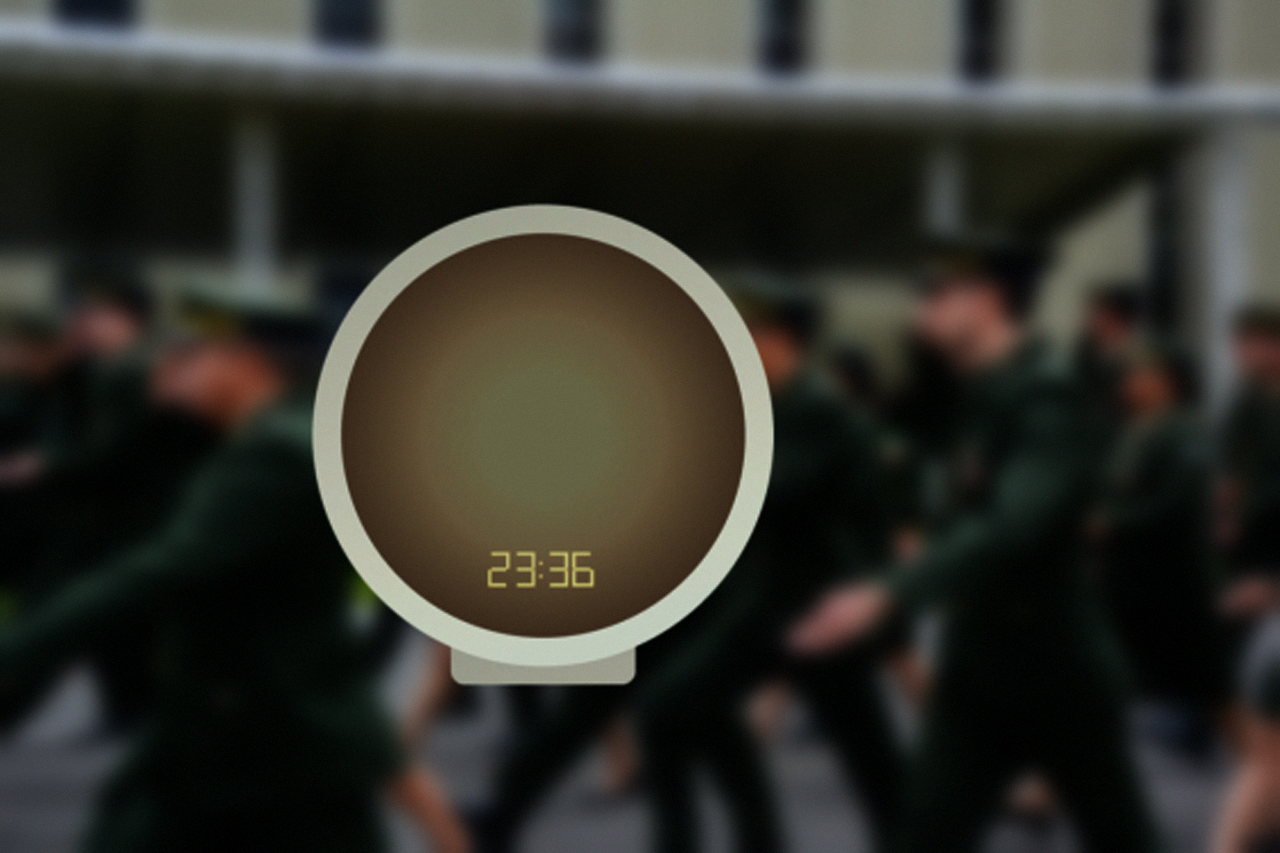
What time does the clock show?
23:36
